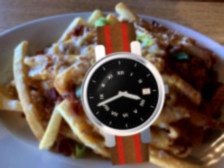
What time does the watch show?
3:42
